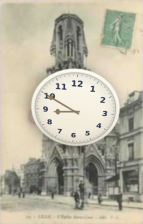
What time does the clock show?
8:50
